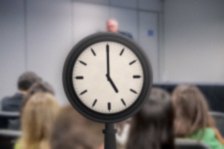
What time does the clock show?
5:00
